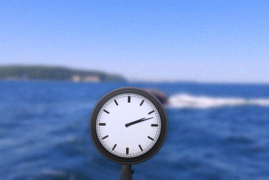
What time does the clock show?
2:12
